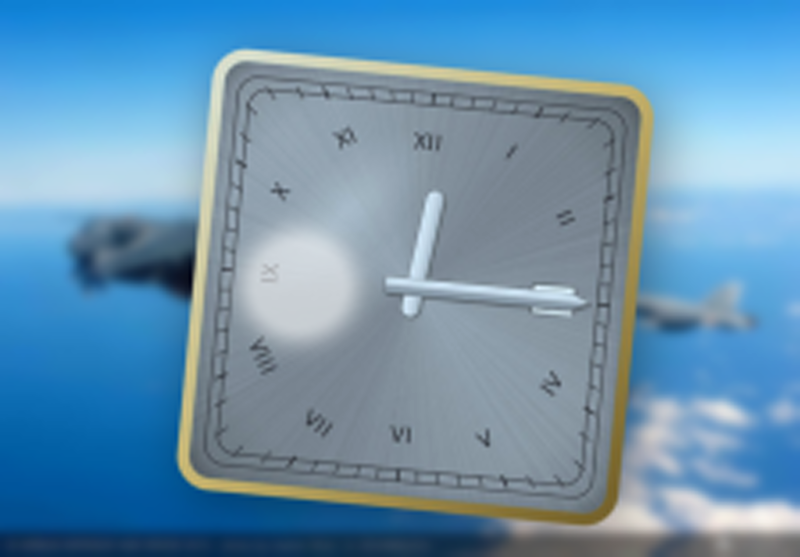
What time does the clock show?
12:15
